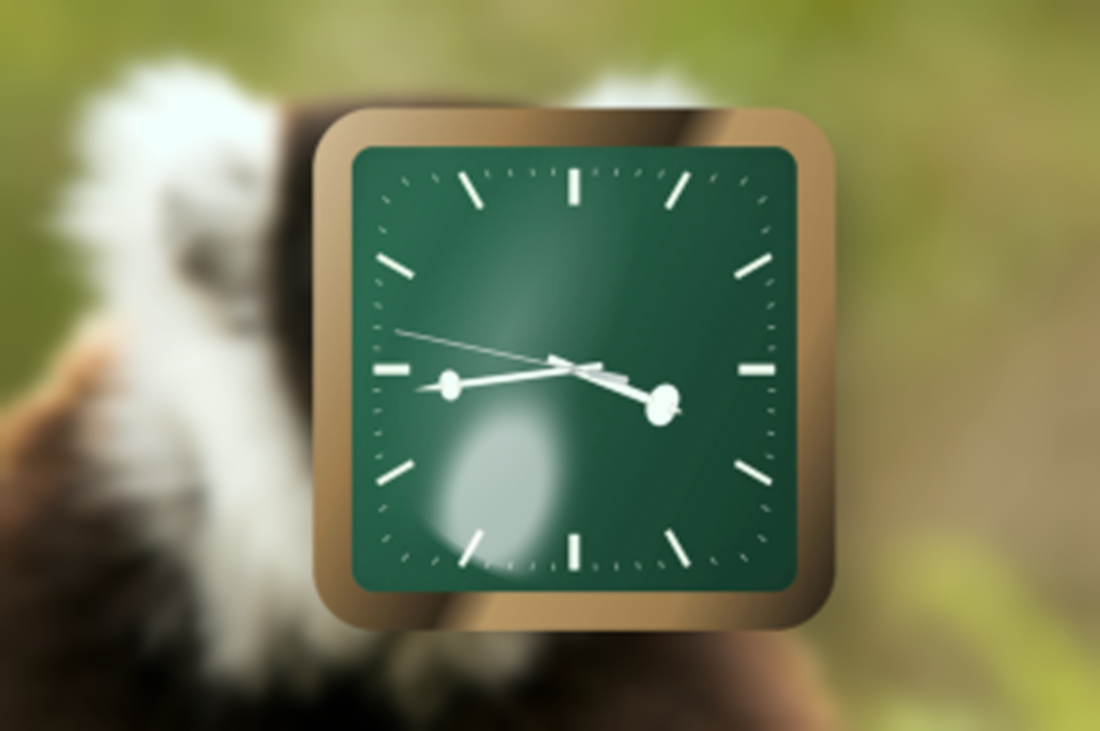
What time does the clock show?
3:43:47
